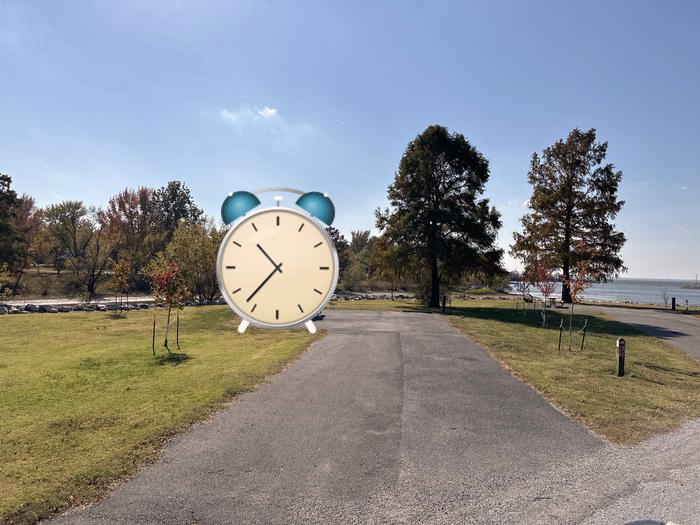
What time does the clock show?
10:37
